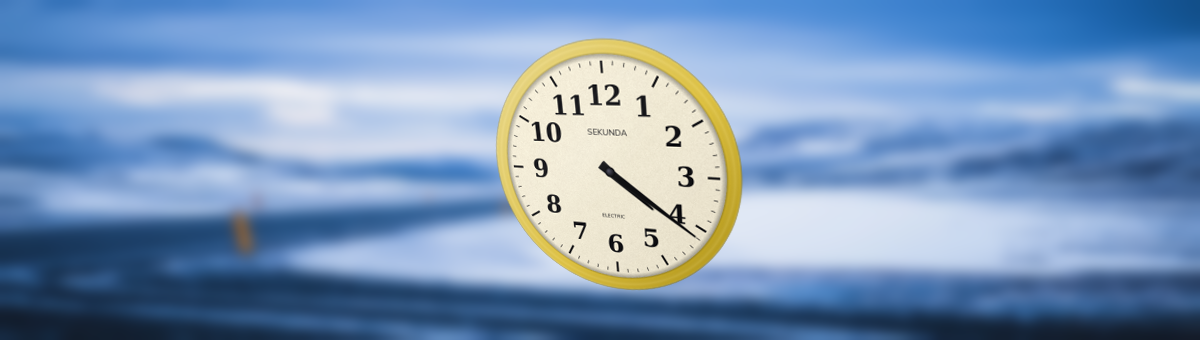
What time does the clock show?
4:21
